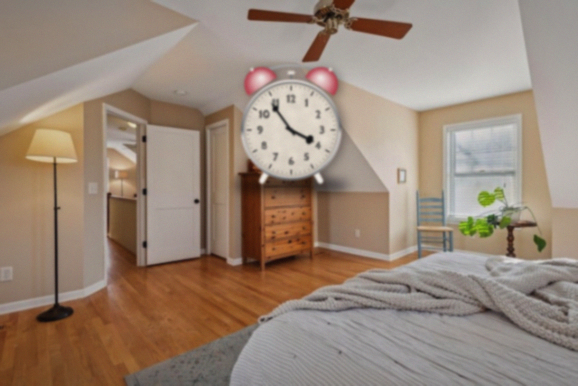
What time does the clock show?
3:54
